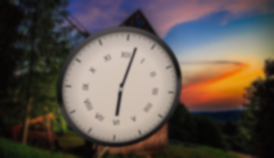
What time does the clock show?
6:02
